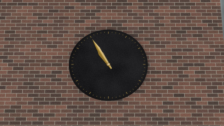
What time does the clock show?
10:55
